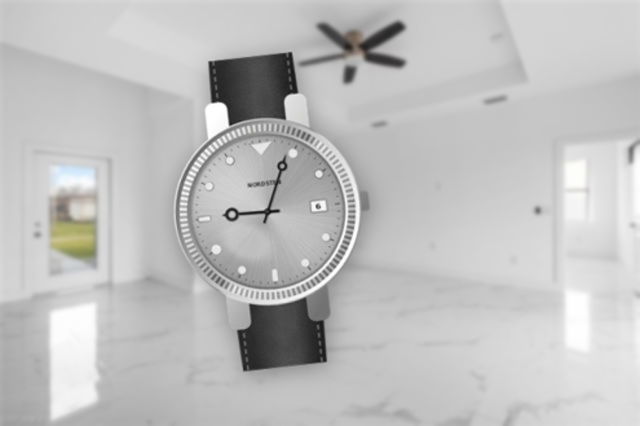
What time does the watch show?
9:04
